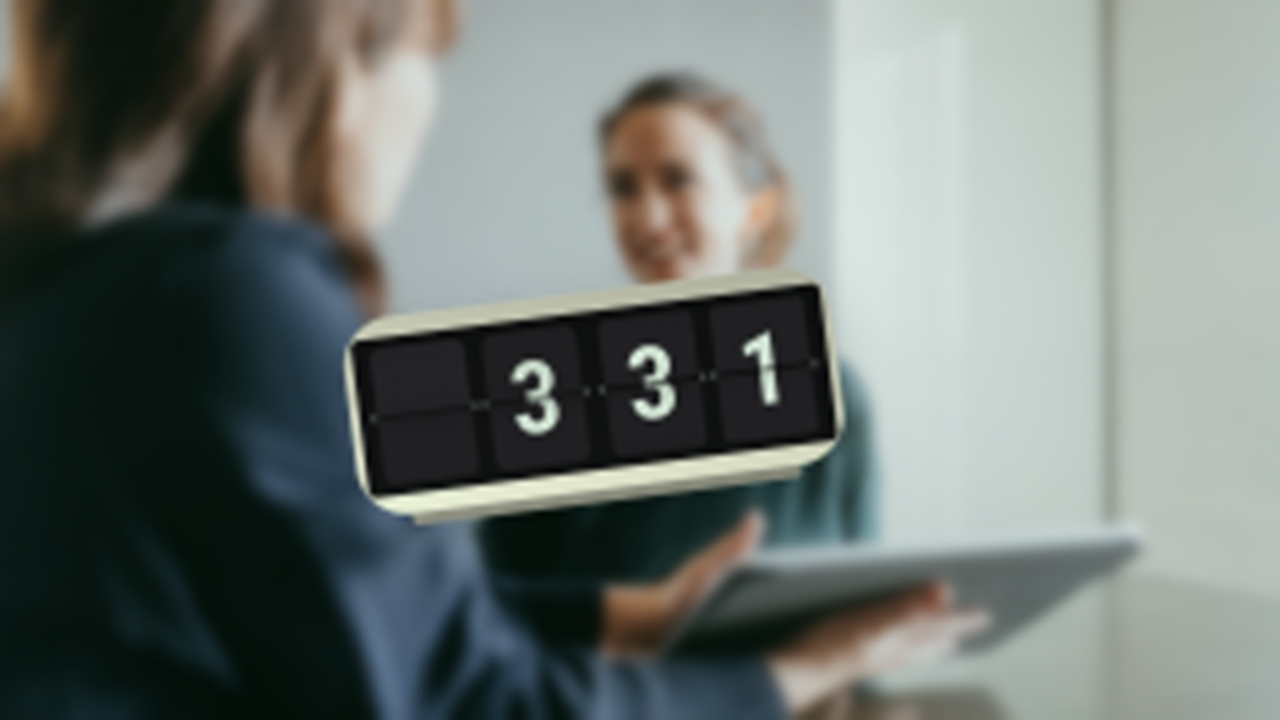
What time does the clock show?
3:31
